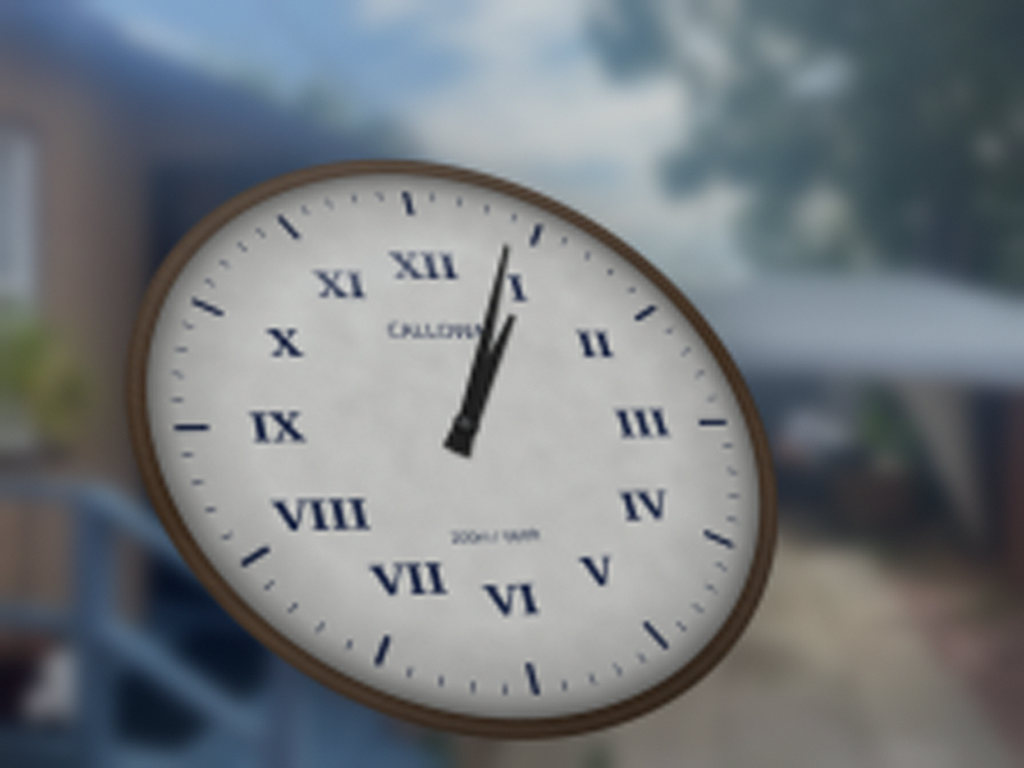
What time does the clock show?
1:04
